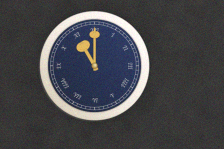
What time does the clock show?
11:00
